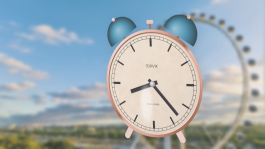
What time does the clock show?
8:23
